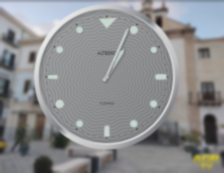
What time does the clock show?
1:04
